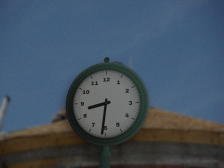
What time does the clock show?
8:31
